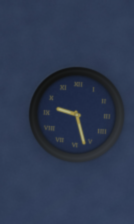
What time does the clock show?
9:27
